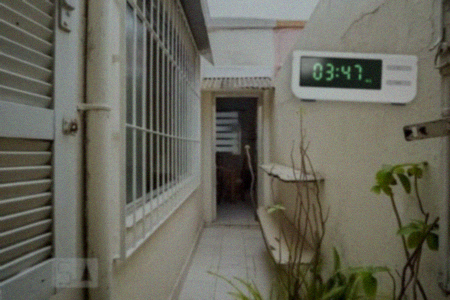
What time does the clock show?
3:47
